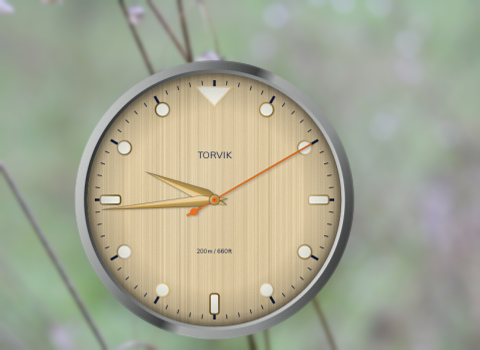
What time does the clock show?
9:44:10
